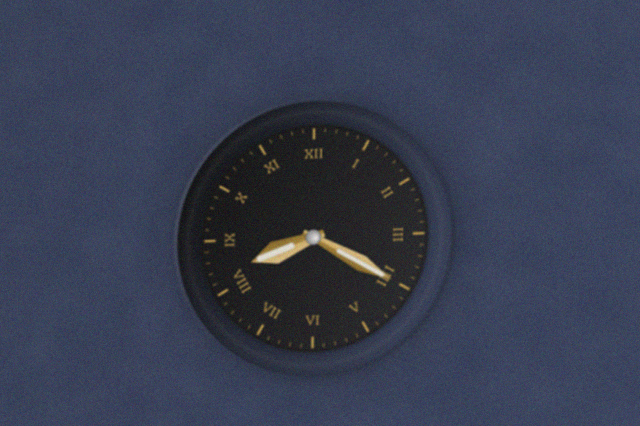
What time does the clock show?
8:20
